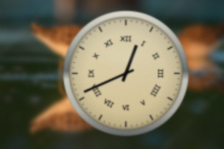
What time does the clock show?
12:41
